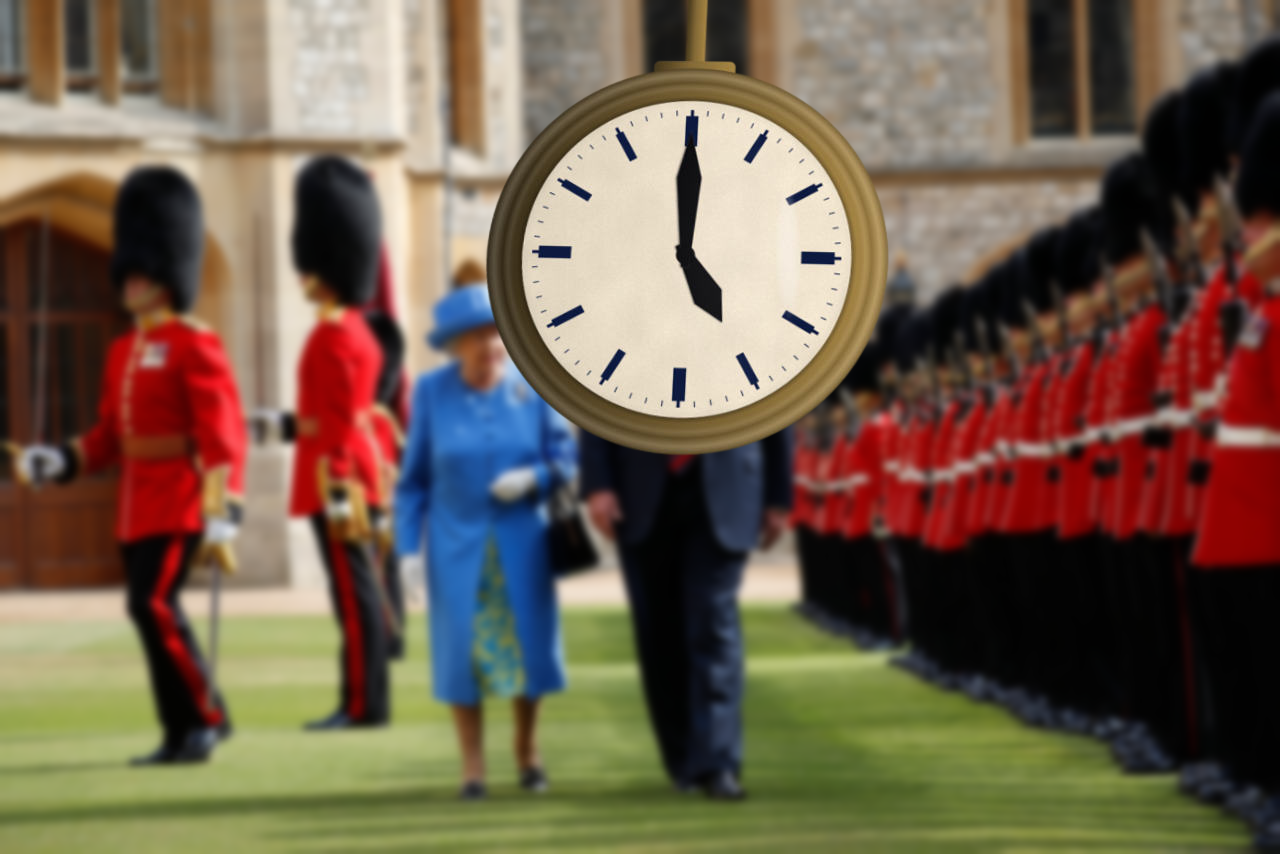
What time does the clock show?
5:00
